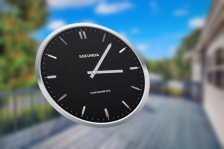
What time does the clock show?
3:07
